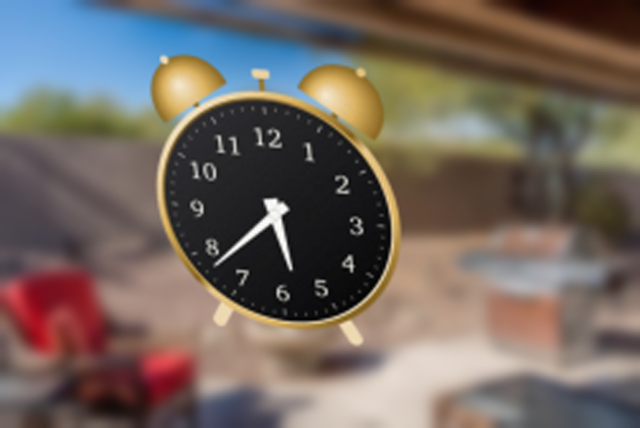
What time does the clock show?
5:38
